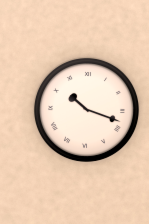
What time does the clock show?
10:18
